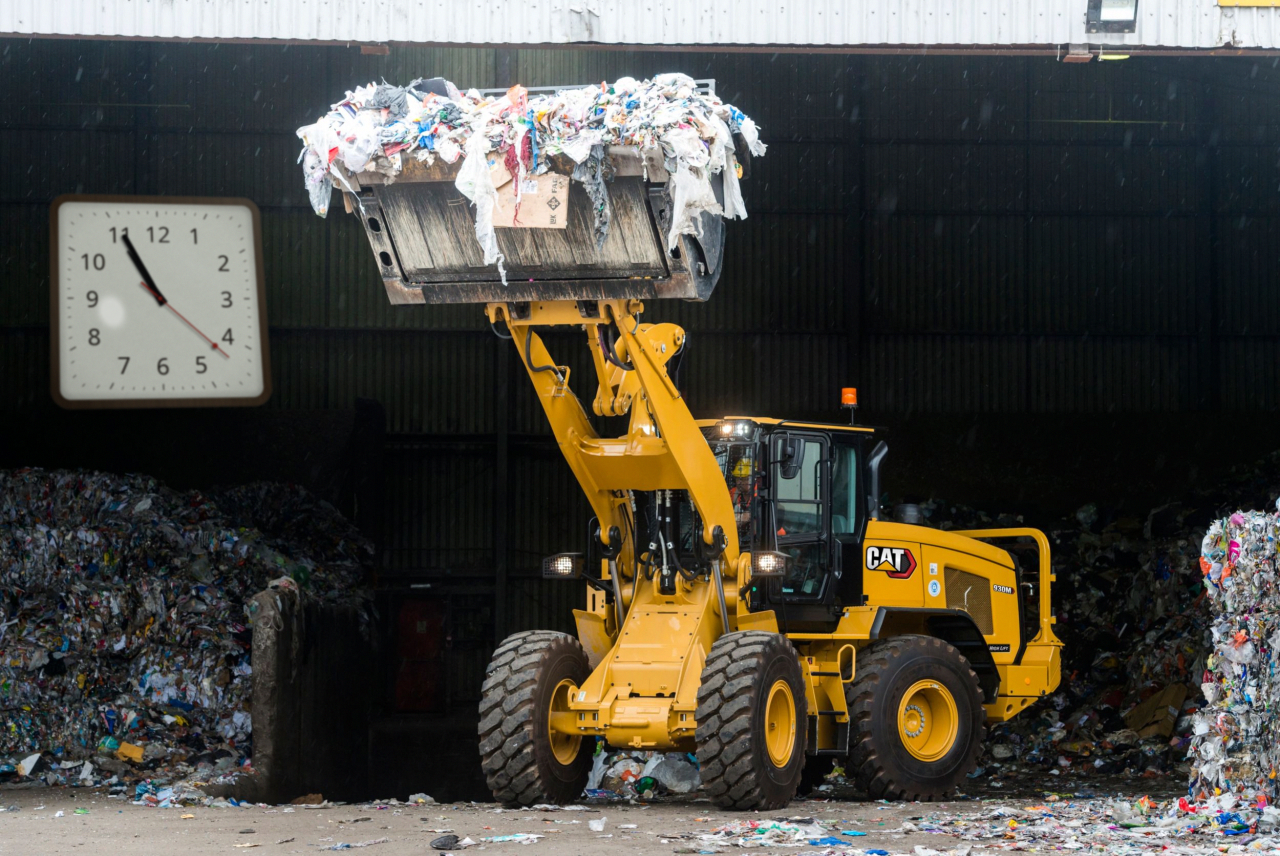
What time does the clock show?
10:55:22
